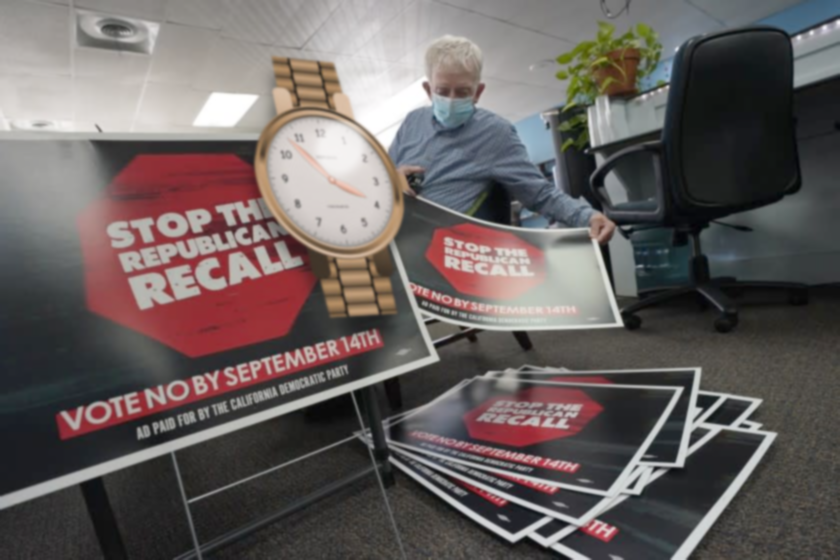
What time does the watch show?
3:53
